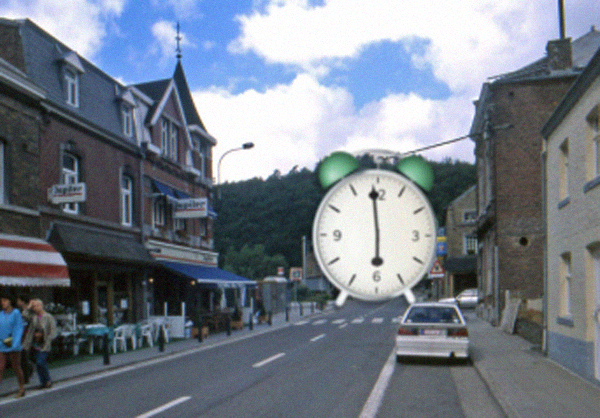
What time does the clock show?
5:59
